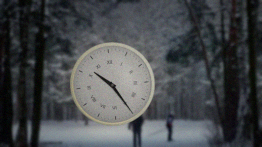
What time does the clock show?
10:25
